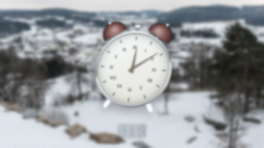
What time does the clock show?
12:09
